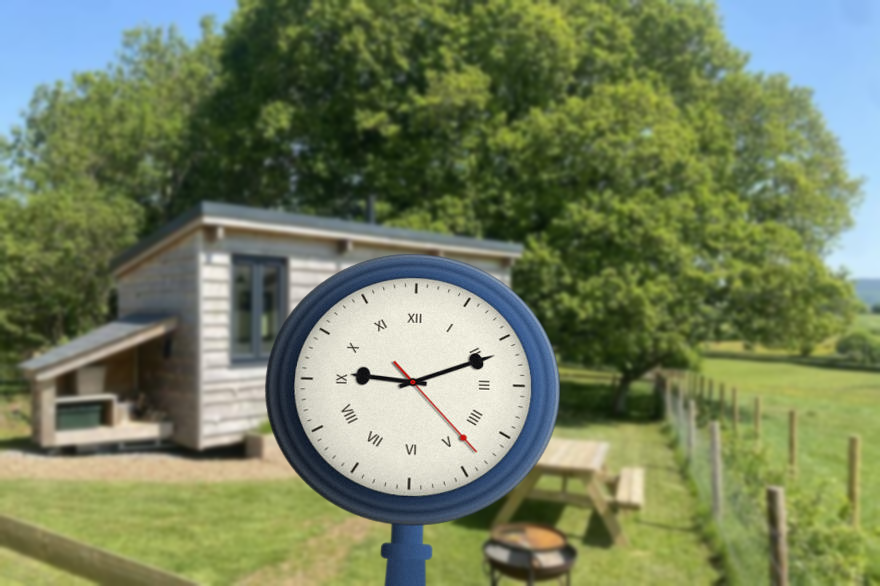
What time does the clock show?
9:11:23
